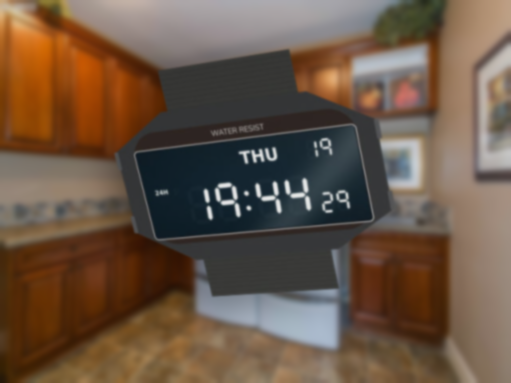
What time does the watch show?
19:44:29
